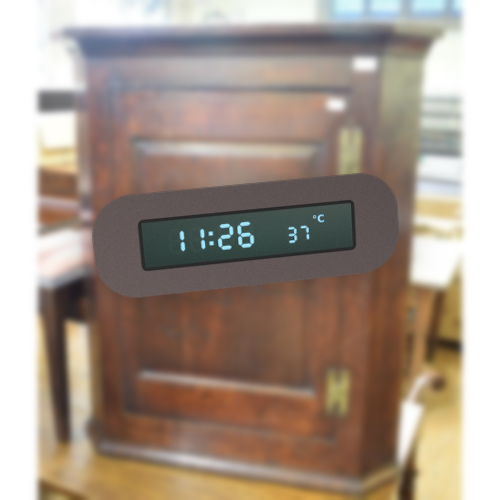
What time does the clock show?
11:26
